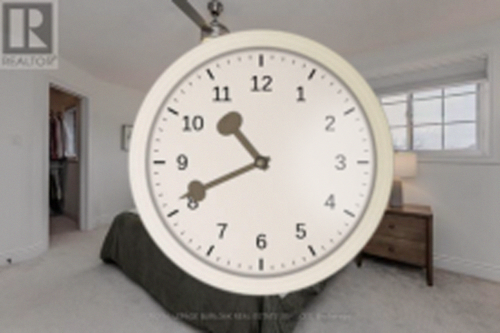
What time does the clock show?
10:41
